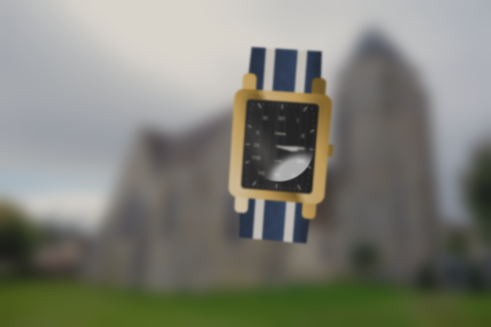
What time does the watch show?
3:15
